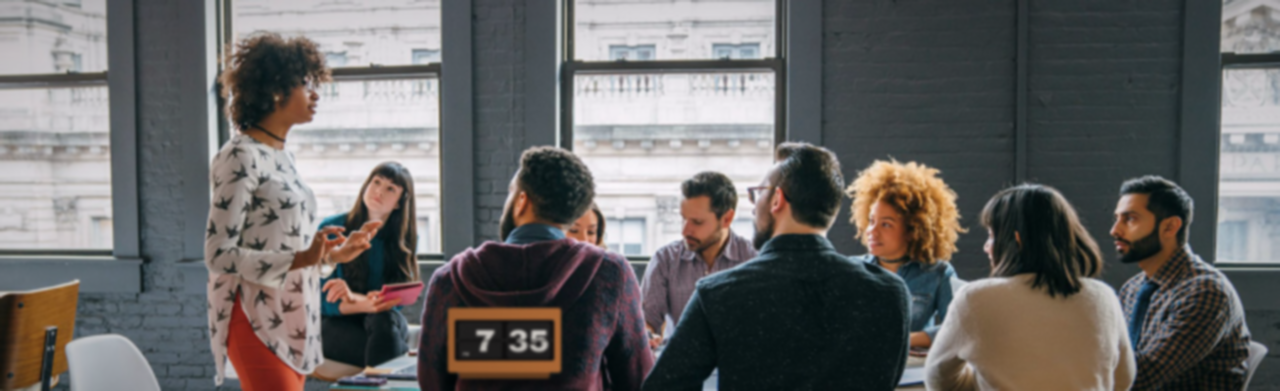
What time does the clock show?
7:35
